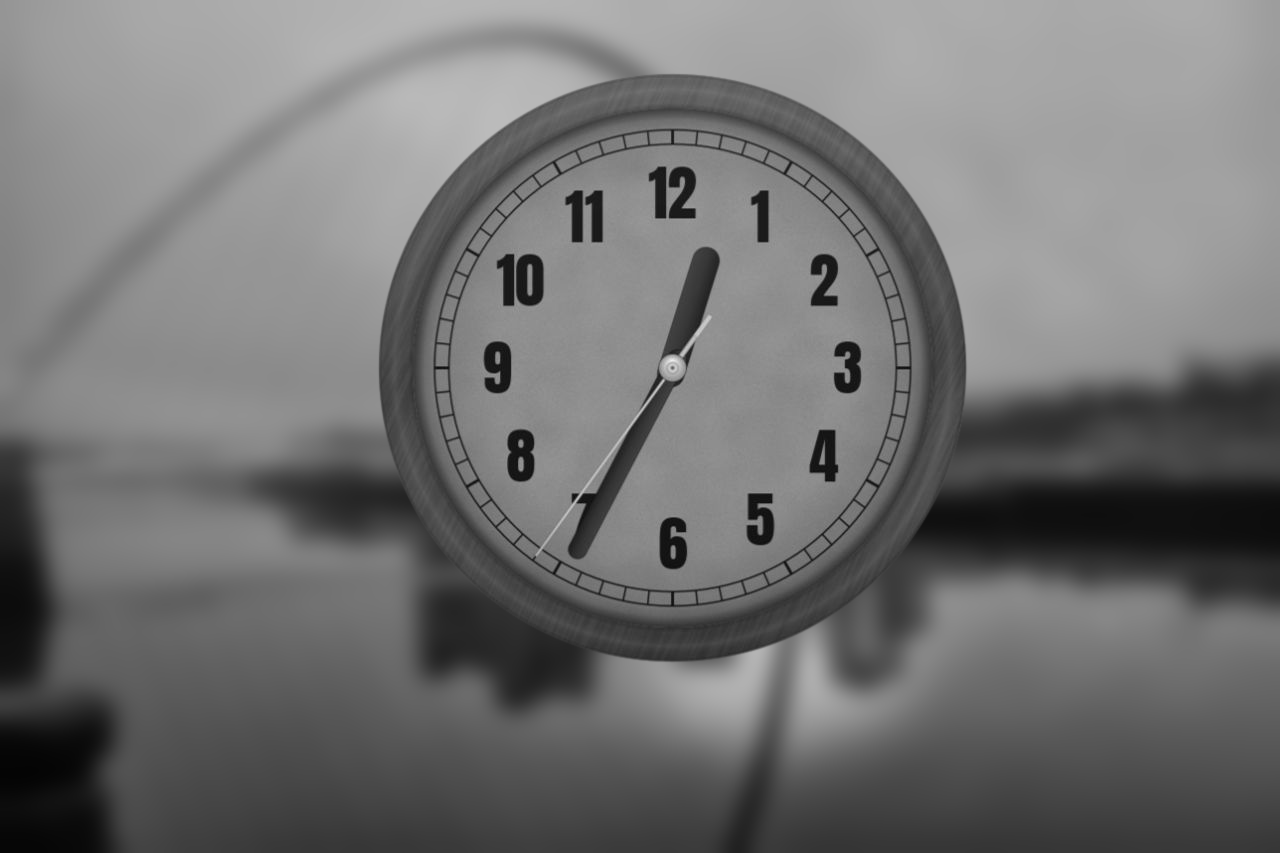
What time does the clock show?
12:34:36
